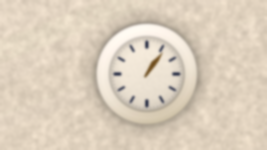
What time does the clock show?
1:06
